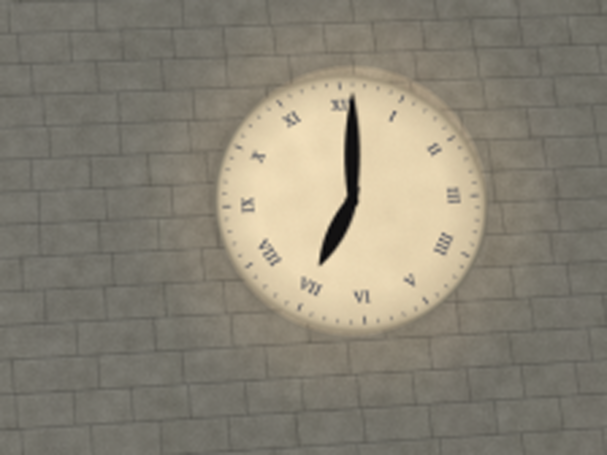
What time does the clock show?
7:01
